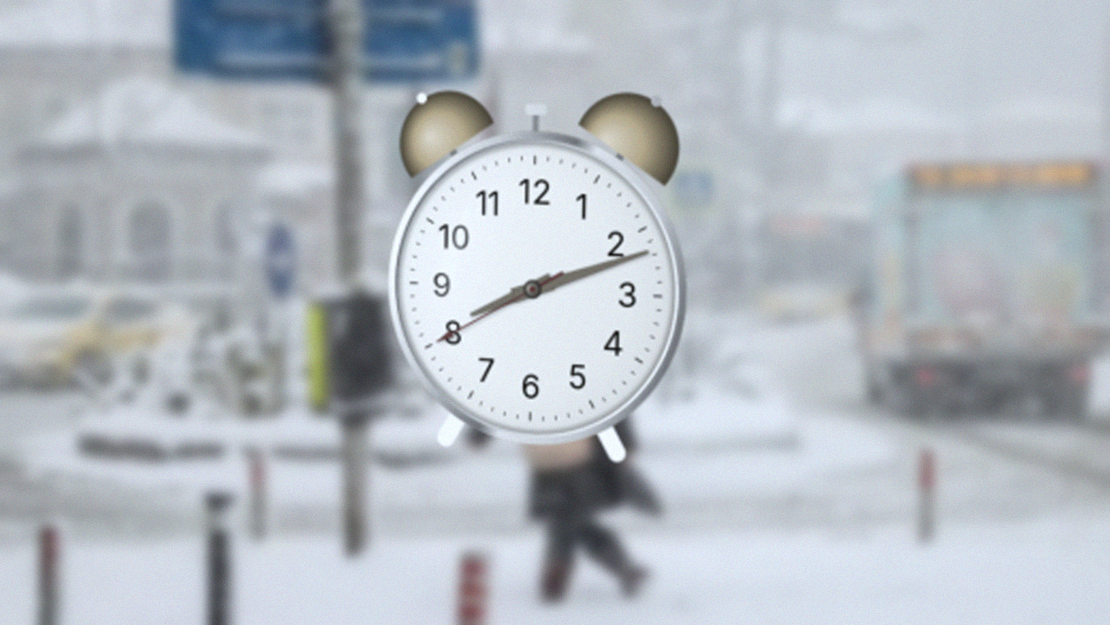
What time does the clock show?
8:11:40
